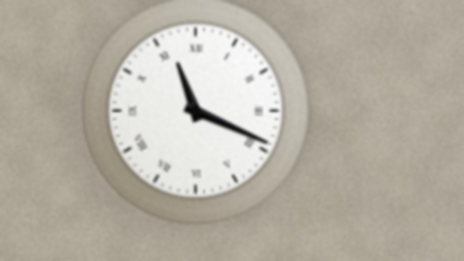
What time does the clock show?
11:19
